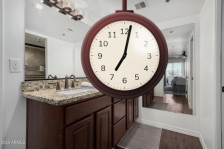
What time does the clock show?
7:02
